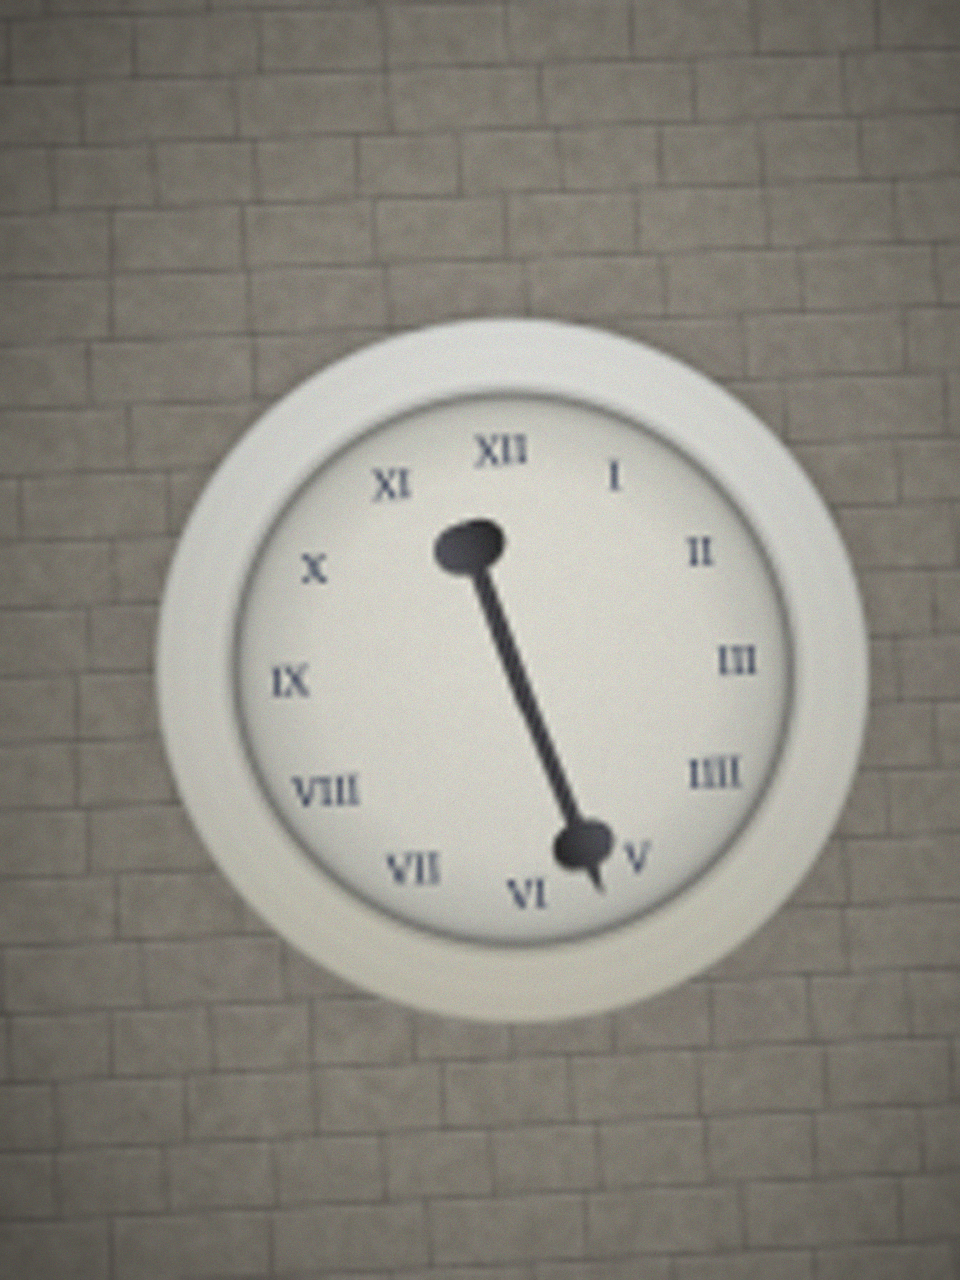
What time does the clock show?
11:27
